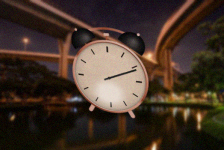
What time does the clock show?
2:11
